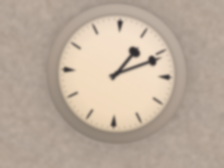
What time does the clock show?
1:11
